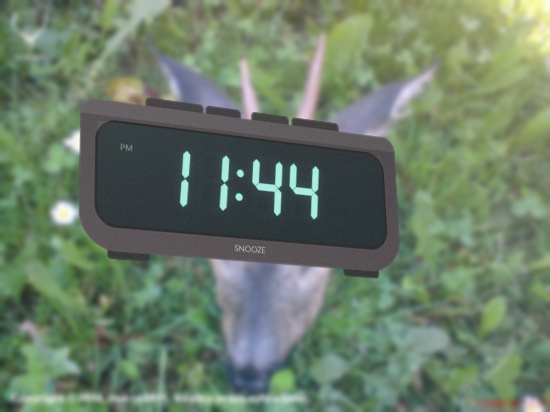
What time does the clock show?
11:44
